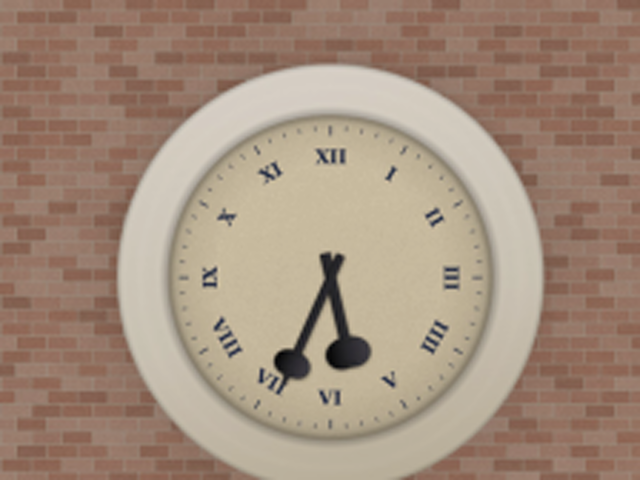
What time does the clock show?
5:34
